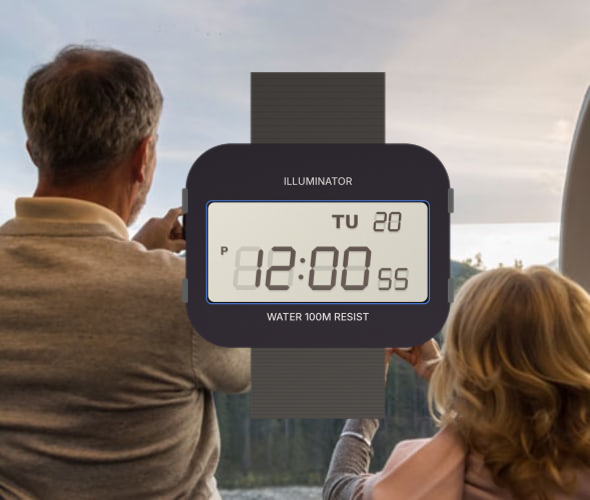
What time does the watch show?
12:00:55
